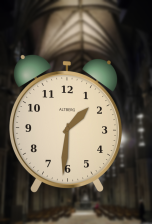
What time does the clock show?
1:31
